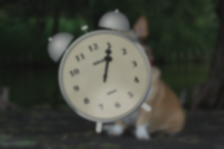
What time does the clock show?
1:05
